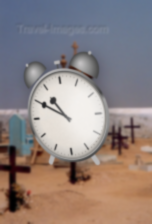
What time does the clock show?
10:50
